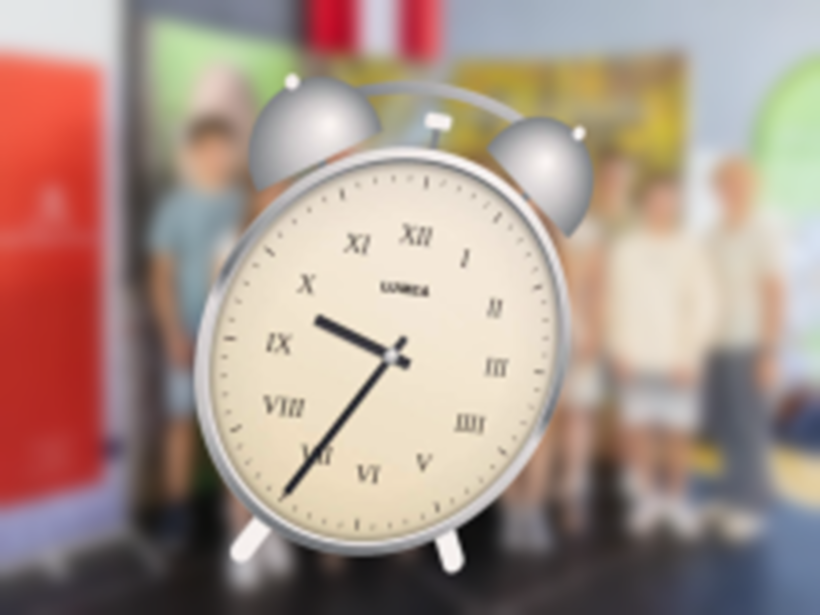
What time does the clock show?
9:35
